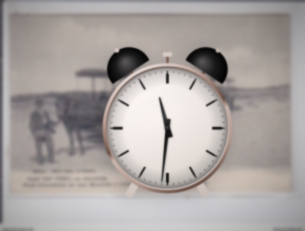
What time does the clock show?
11:31
